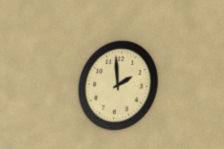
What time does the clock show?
1:58
